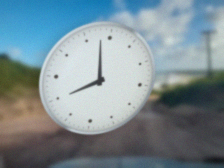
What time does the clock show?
7:58
